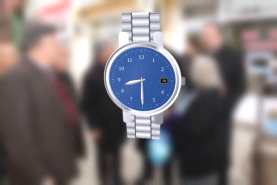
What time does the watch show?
8:30
